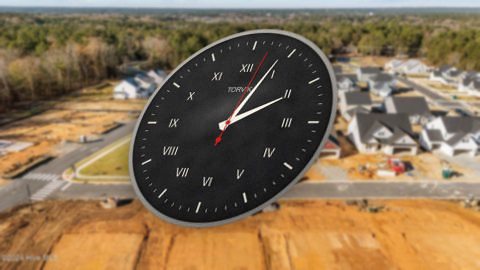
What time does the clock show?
2:04:02
